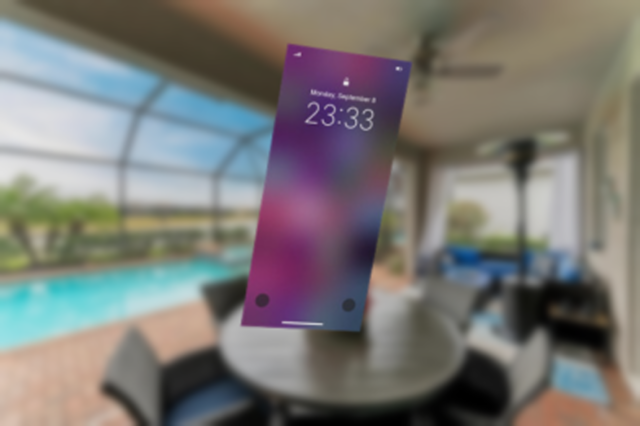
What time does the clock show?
23:33
